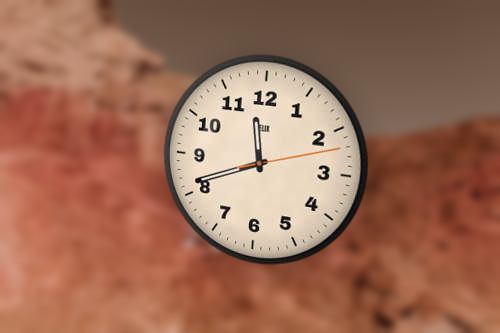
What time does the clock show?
11:41:12
